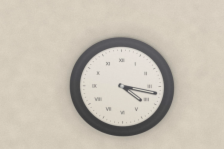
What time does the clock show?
4:17
